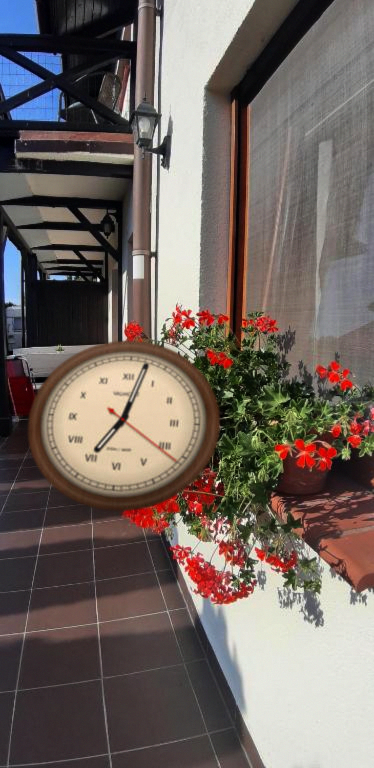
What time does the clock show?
7:02:21
